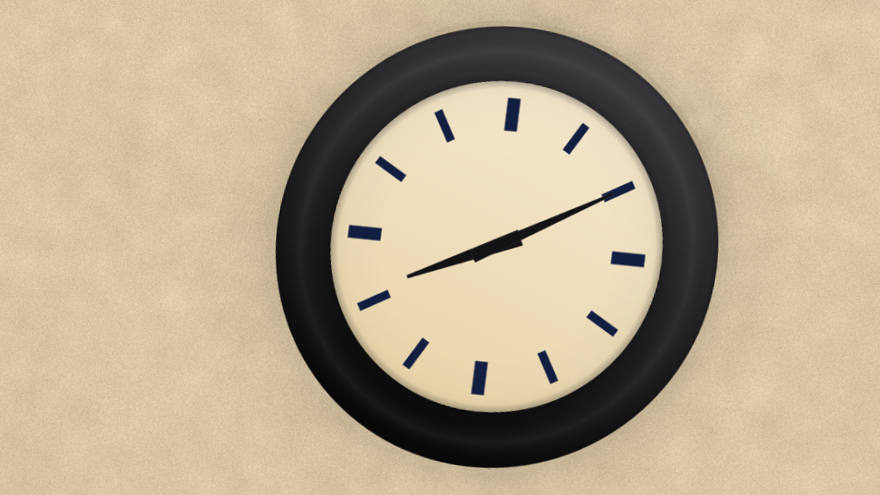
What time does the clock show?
8:10
